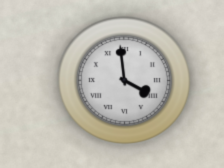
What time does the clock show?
3:59
